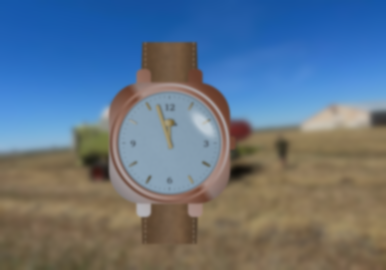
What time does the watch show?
11:57
